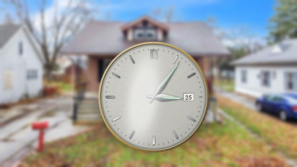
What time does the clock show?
3:06
